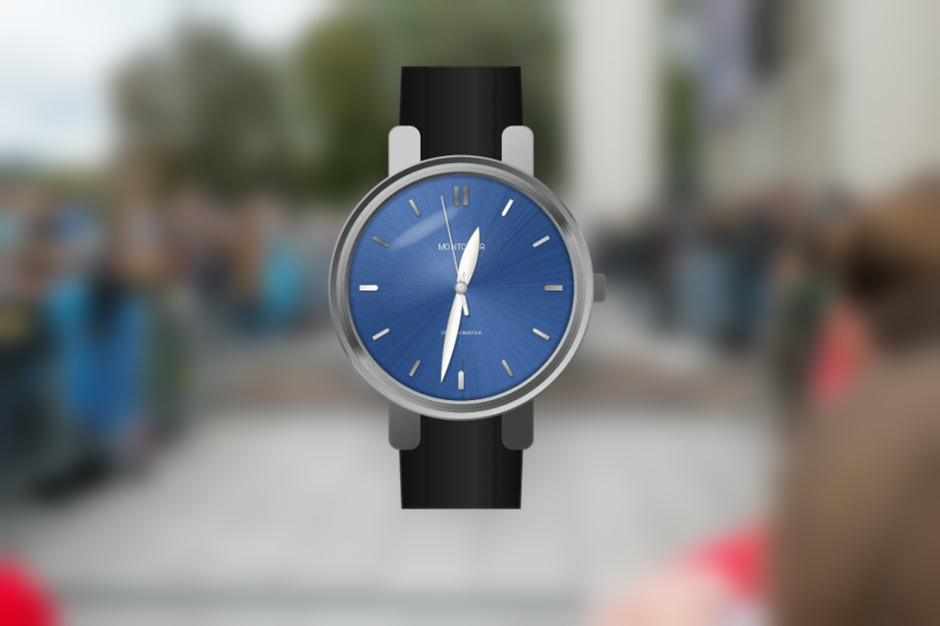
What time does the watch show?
12:31:58
